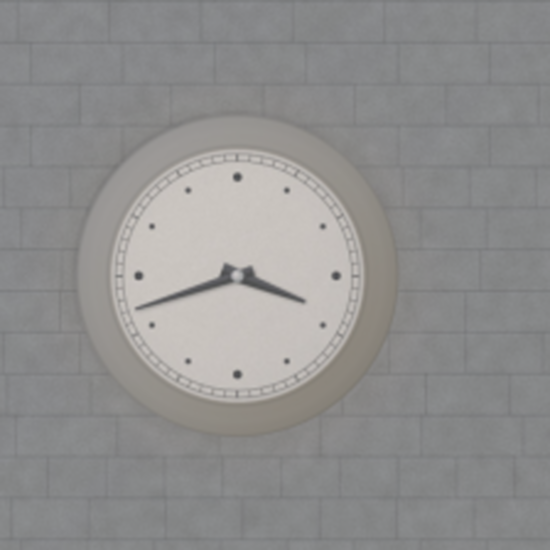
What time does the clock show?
3:42
